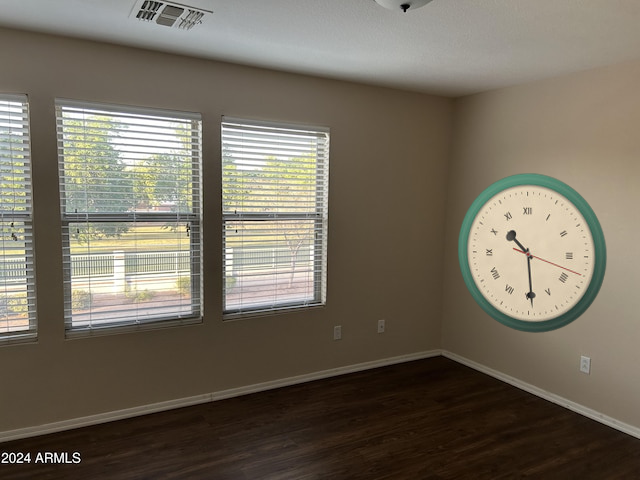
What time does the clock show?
10:29:18
